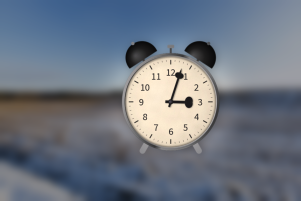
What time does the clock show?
3:03
